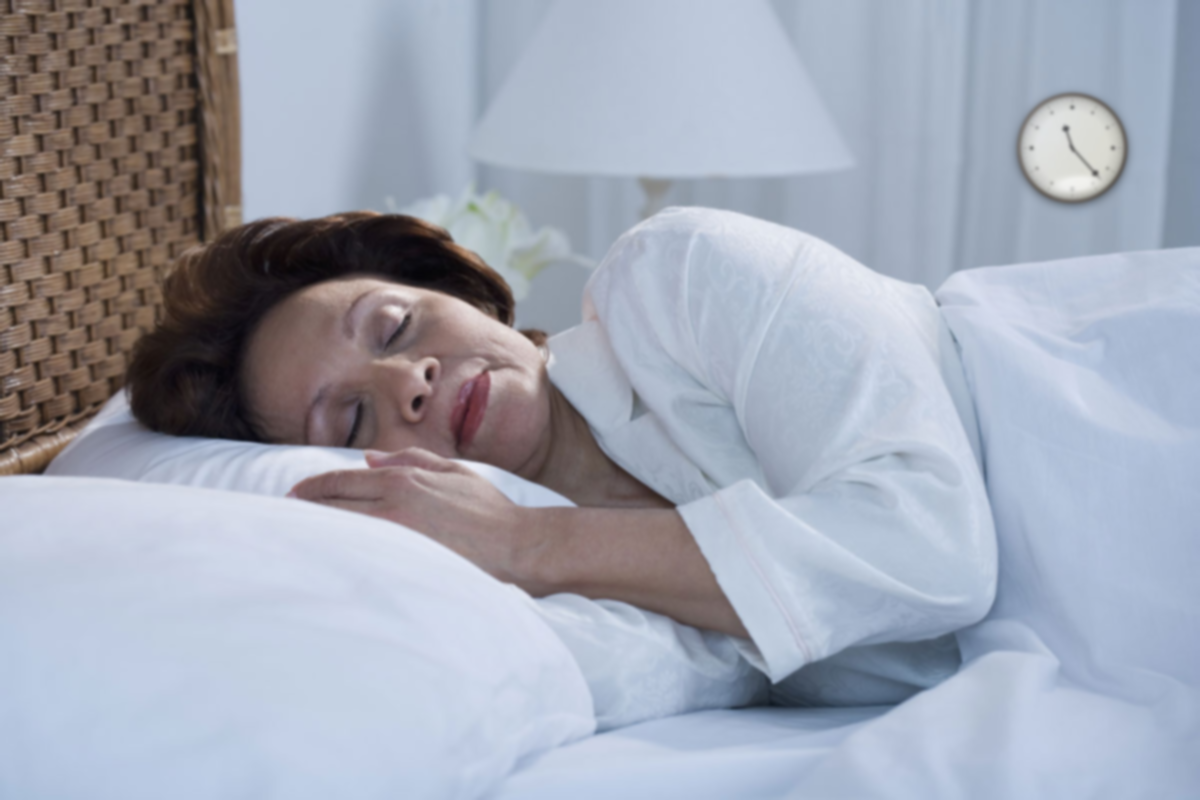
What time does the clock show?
11:23
